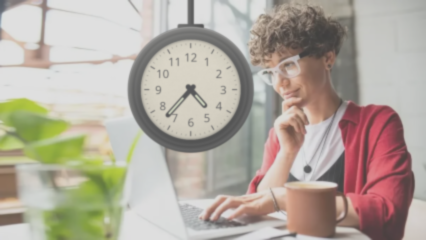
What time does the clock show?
4:37
